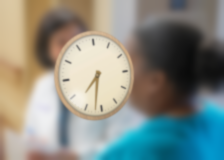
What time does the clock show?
7:32
